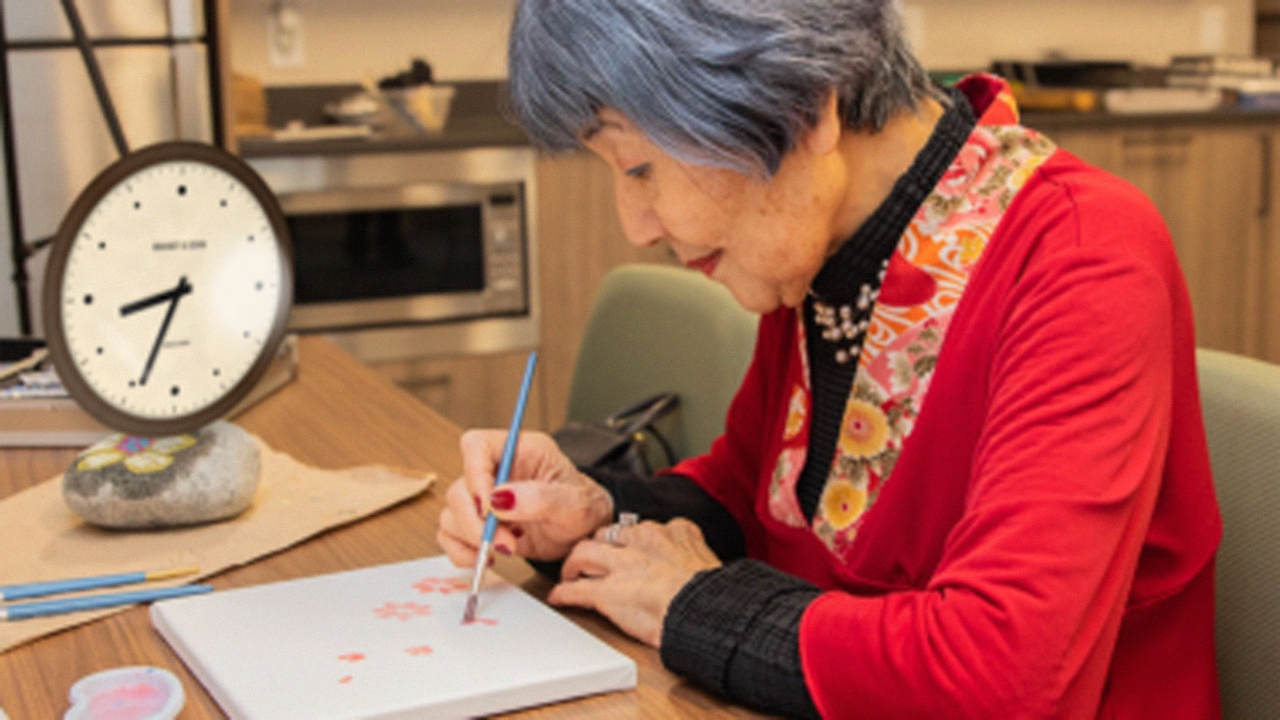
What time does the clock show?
8:34
